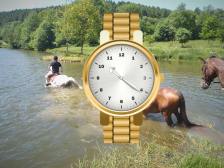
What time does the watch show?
10:21
